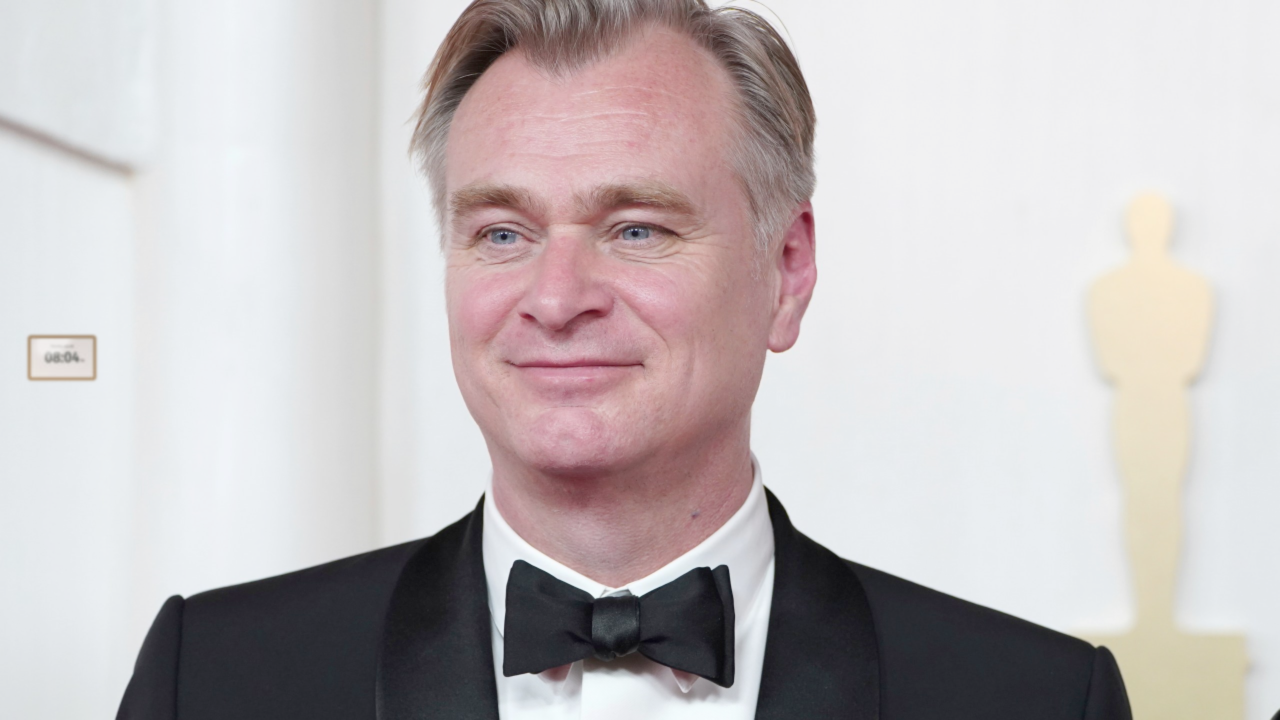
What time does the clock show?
8:04
